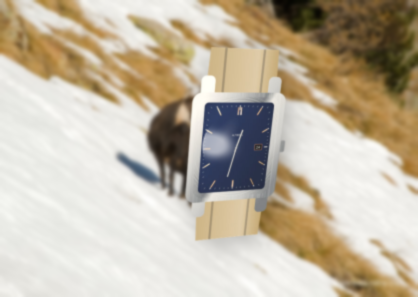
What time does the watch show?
12:32
